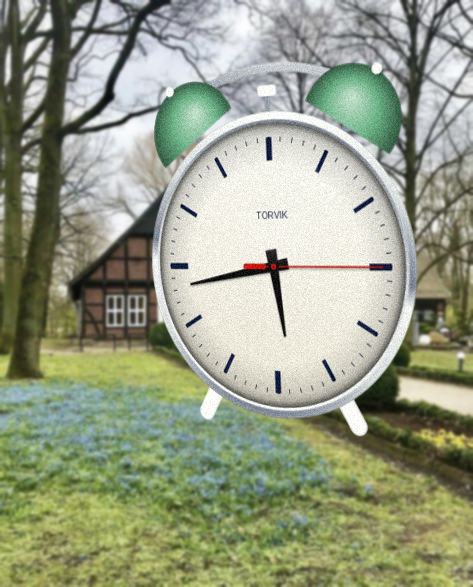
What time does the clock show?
5:43:15
